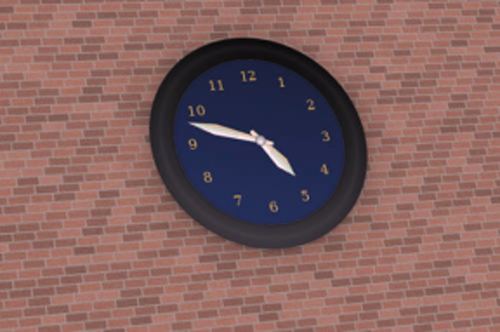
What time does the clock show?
4:48
